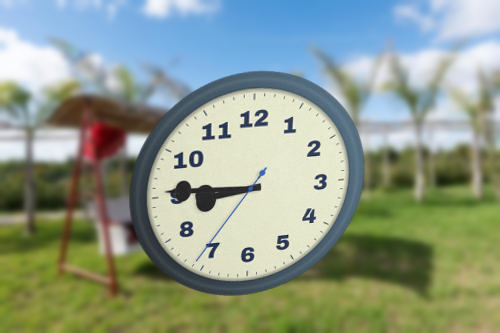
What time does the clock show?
8:45:36
